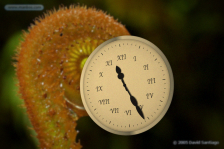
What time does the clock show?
11:26
